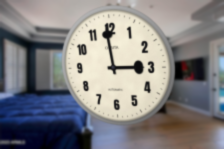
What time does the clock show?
2:59
